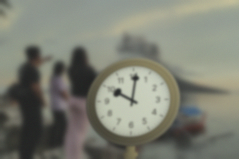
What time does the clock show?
10:01
